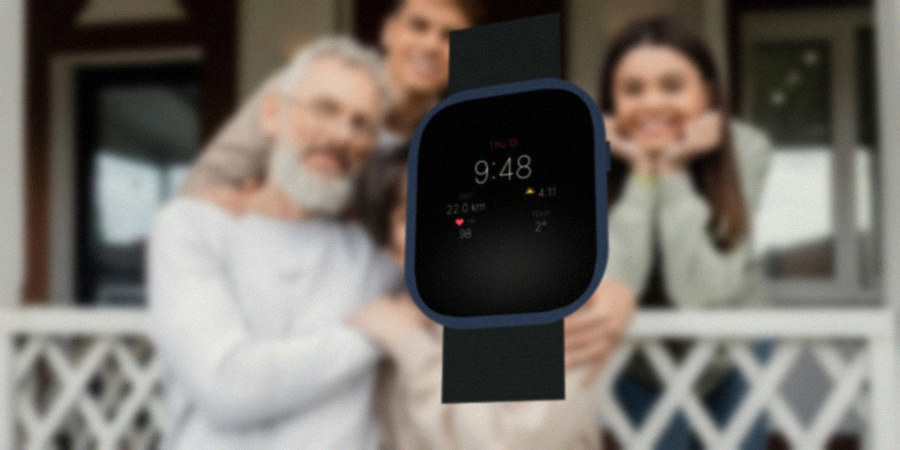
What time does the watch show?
9:48
